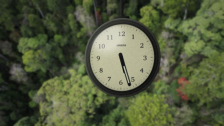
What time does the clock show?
5:27
